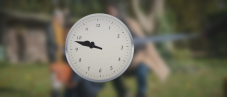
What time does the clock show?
9:48
